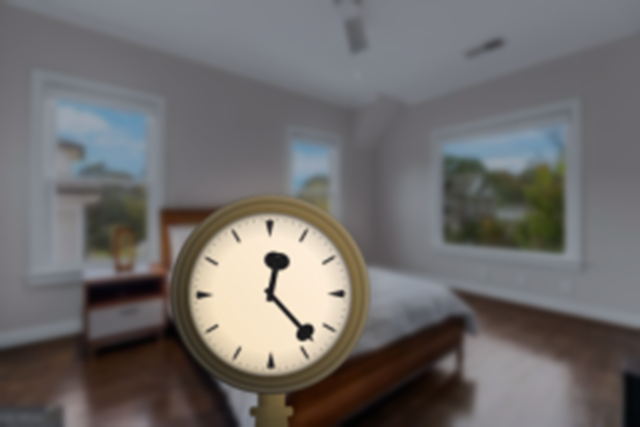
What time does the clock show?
12:23
